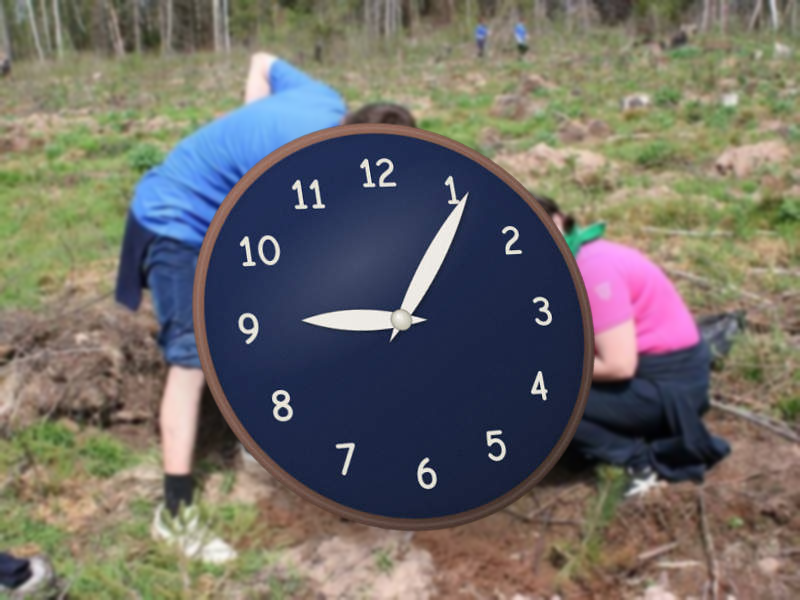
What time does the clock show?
9:06
